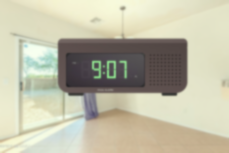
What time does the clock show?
9:07
